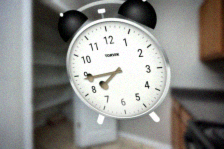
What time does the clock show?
7:44
